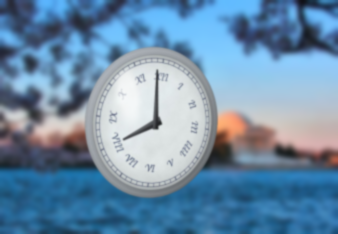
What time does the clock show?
7:59
